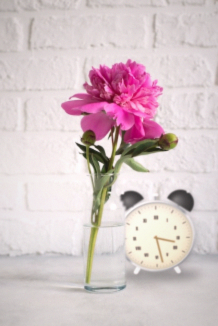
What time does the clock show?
3:28
